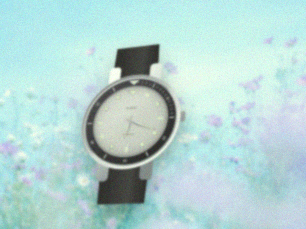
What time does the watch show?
6:19
